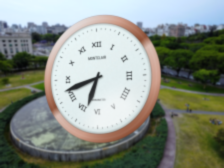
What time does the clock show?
6:42
